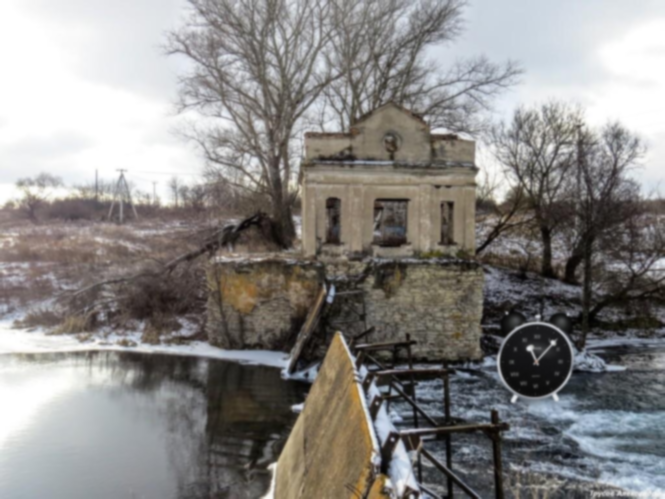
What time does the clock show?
11:07
